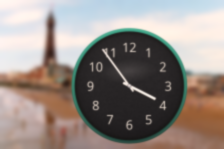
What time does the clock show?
3:54
